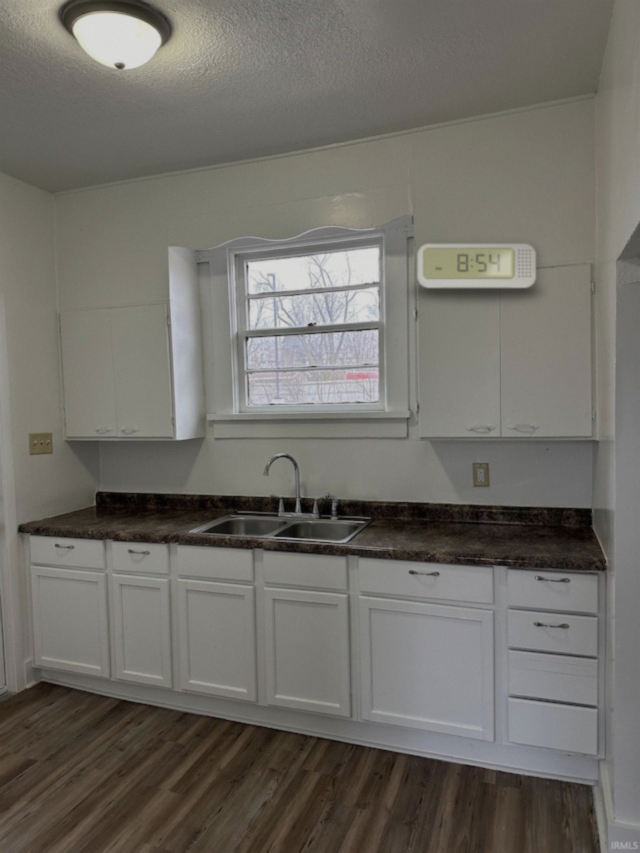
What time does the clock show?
8:54
